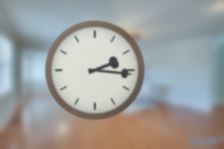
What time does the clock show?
2:16
